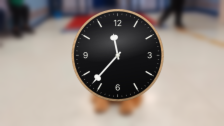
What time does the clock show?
11:37
